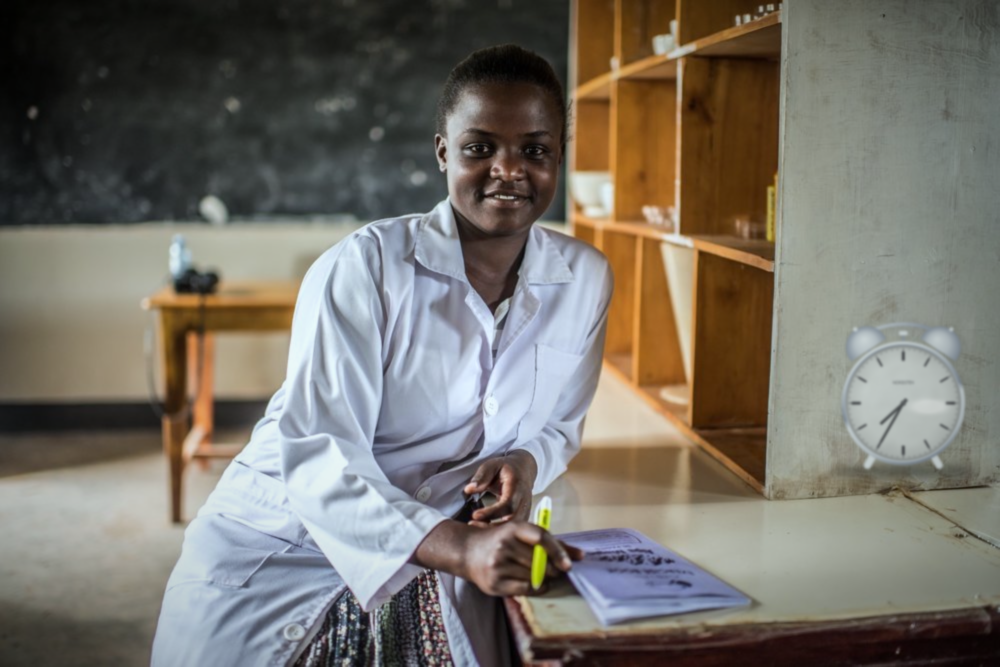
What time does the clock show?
7:35
